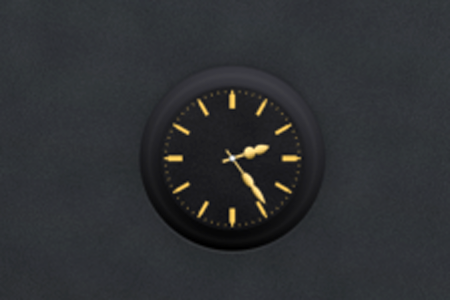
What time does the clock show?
2:24
